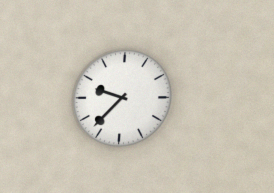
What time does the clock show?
9:37
